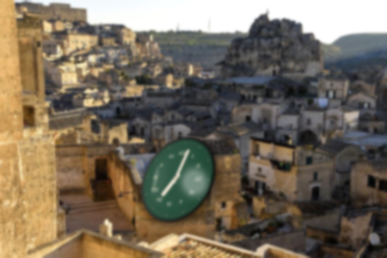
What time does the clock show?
7:02
